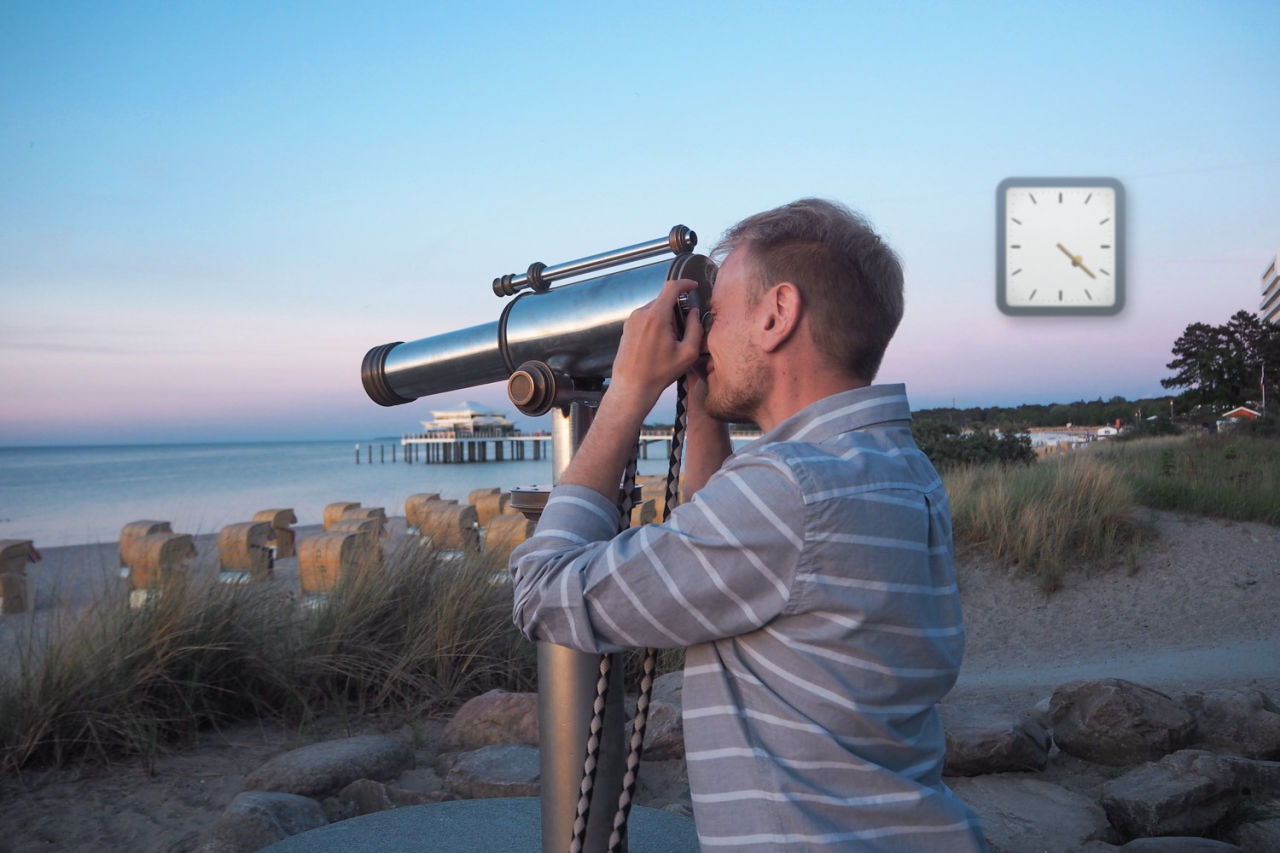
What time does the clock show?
4:22
